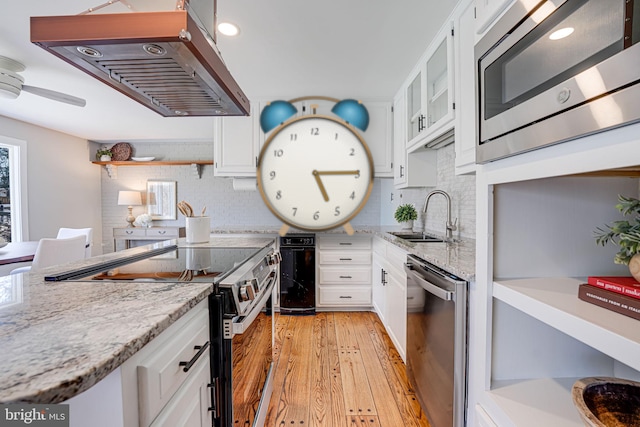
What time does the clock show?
5:15
